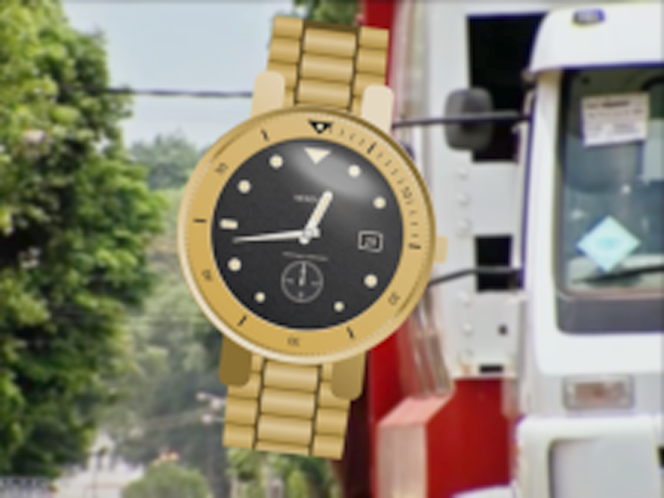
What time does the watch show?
12:43
